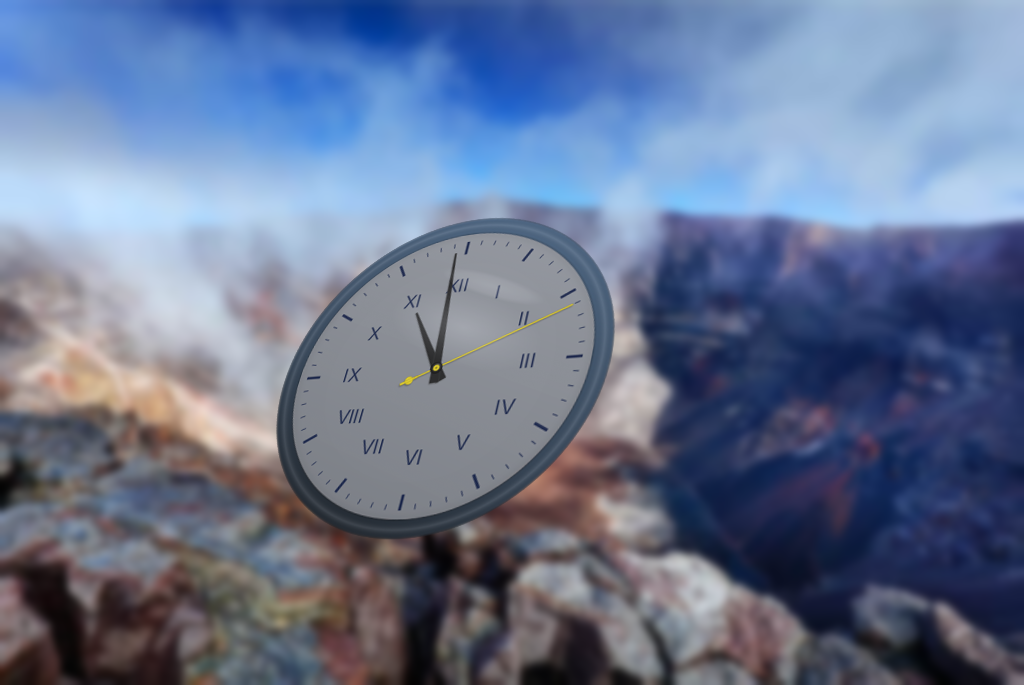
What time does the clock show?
10:59:11
